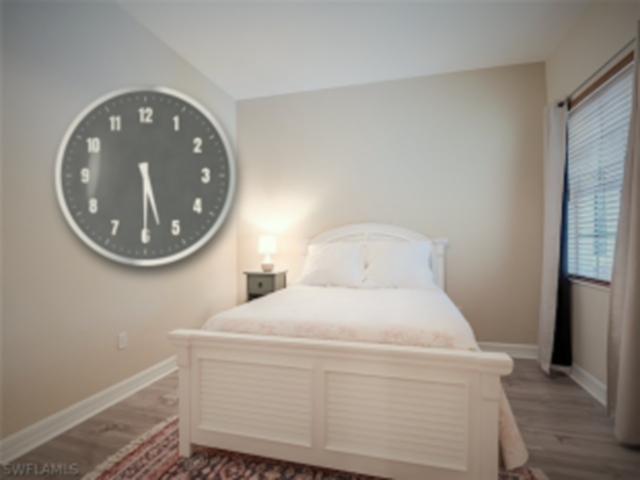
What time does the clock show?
5:30
